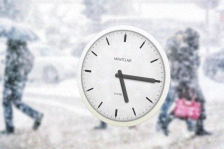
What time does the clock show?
5:15
